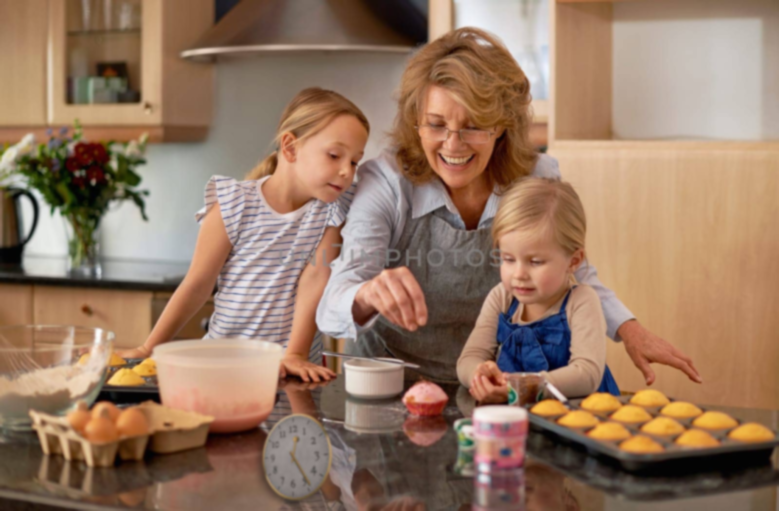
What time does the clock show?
12:24
